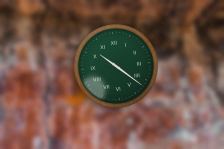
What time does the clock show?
10:22
